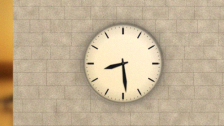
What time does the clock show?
8:29
